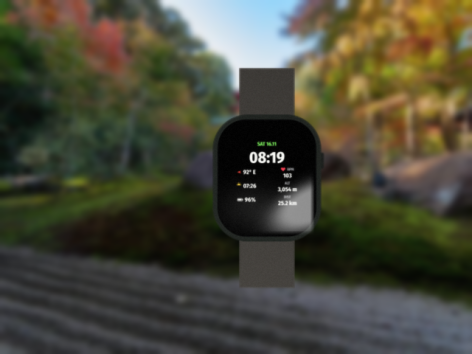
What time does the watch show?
8:19
